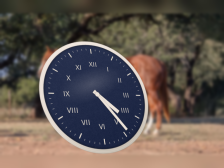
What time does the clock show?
4:24
